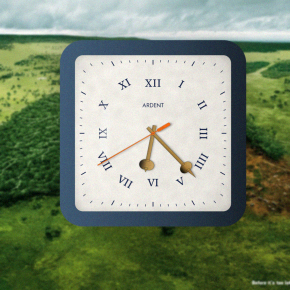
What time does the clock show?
6:22:40
